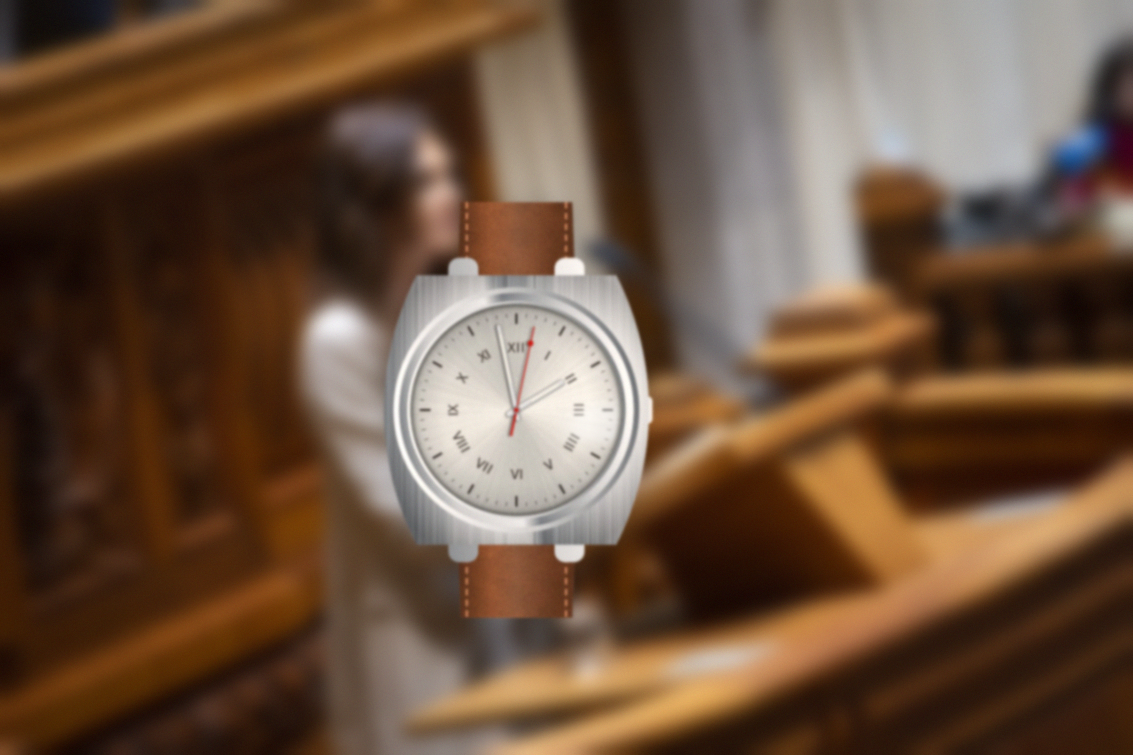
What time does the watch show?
1:58:02
